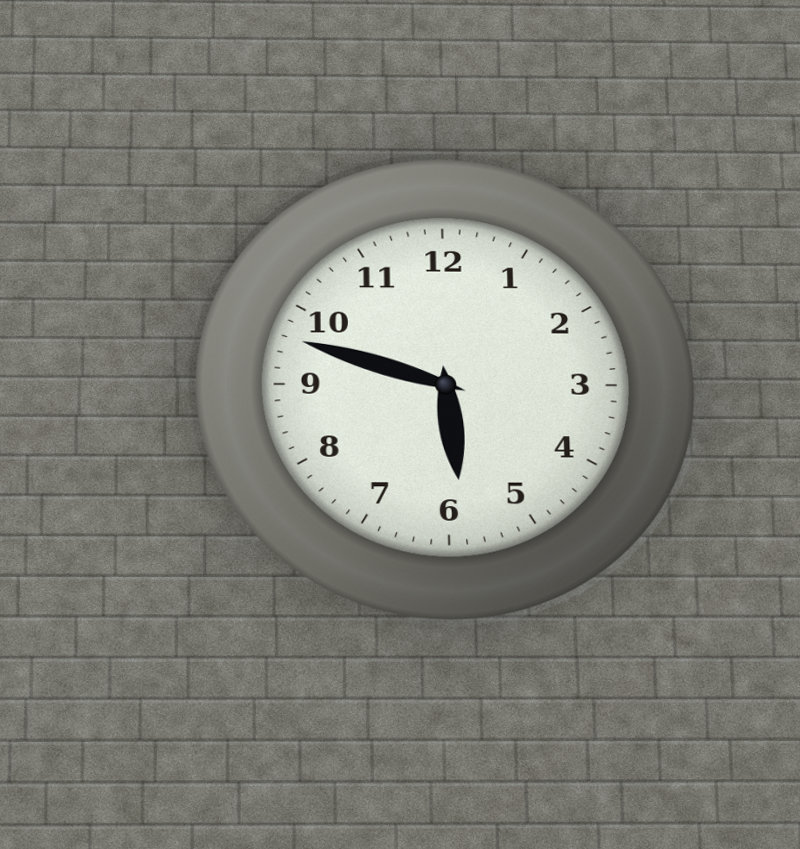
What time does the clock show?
5:48
